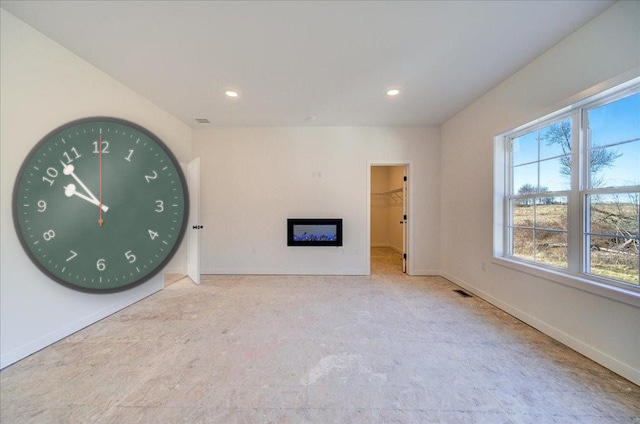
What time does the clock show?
9:53:00
